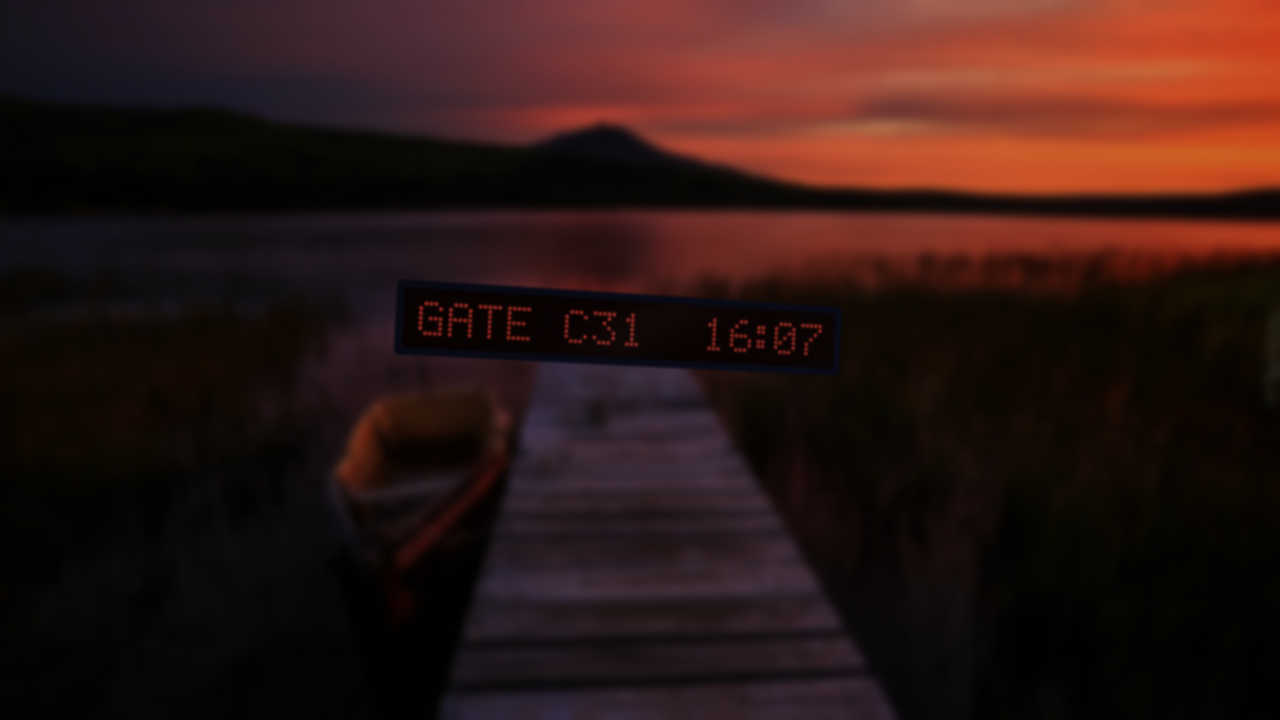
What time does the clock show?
16:07
